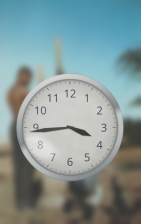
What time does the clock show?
3:44
